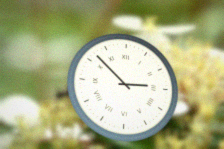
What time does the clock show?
2:52
